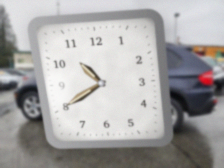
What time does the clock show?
10:40
